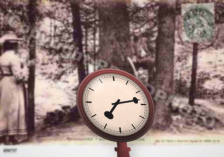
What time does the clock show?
7:13
